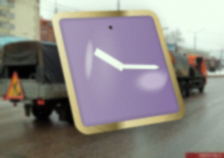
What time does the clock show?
10:16
